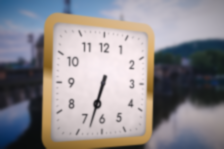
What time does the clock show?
6:33
